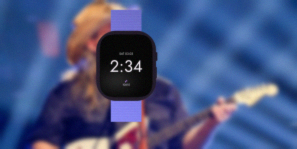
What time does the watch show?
2:34
